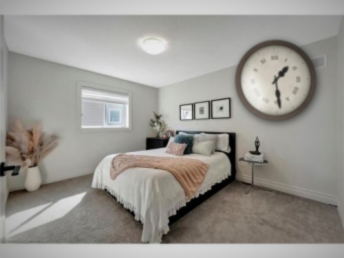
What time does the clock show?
1:29
